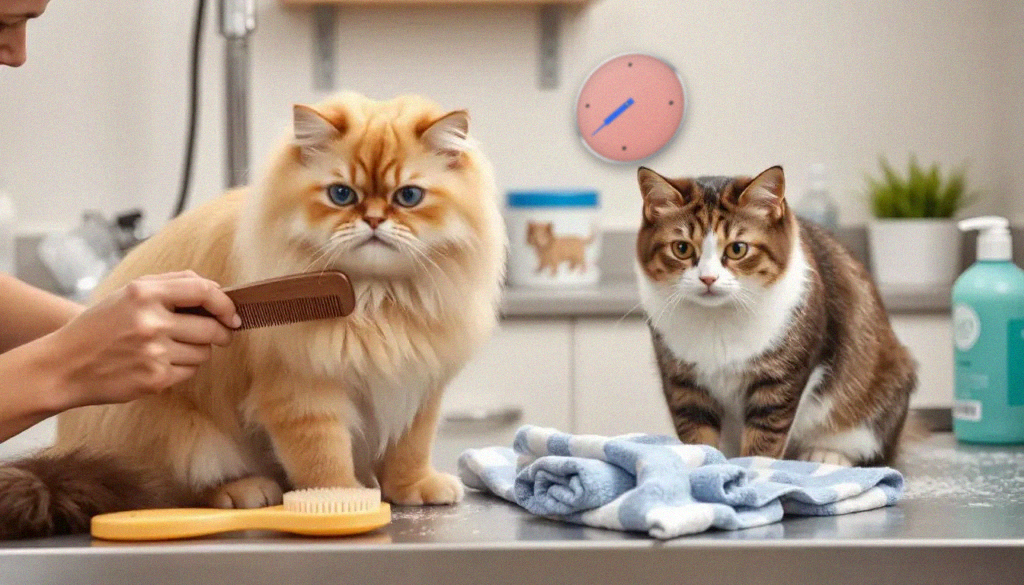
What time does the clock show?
7:38
